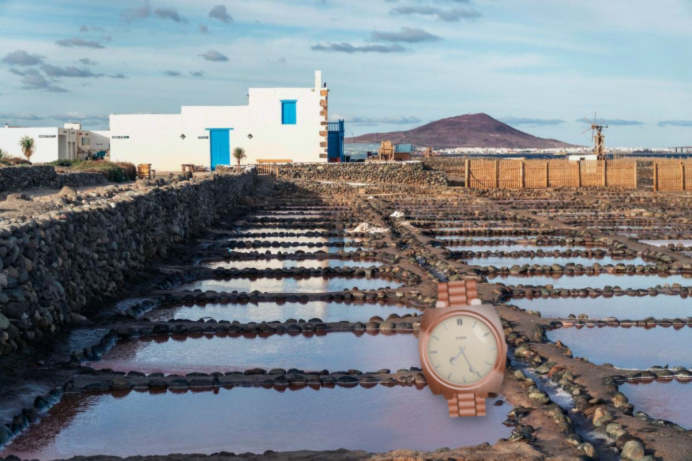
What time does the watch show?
7:26
